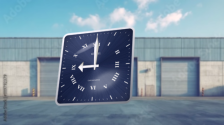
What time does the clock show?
9:00
